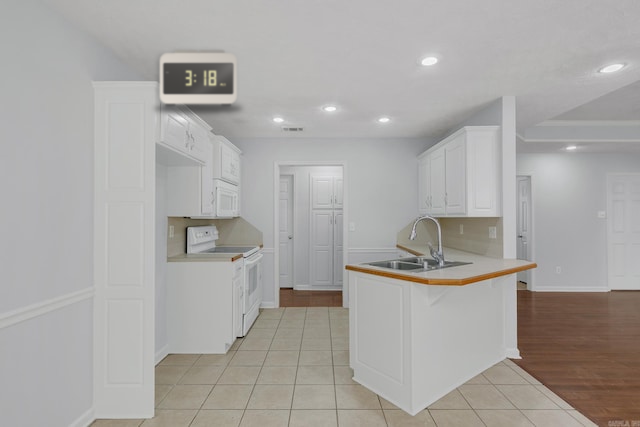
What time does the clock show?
3:18
